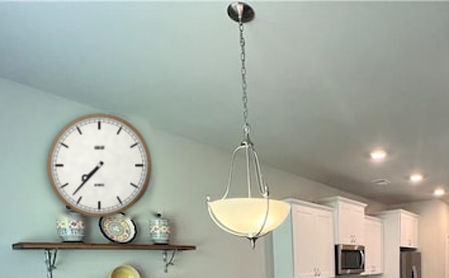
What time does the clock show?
7:37
